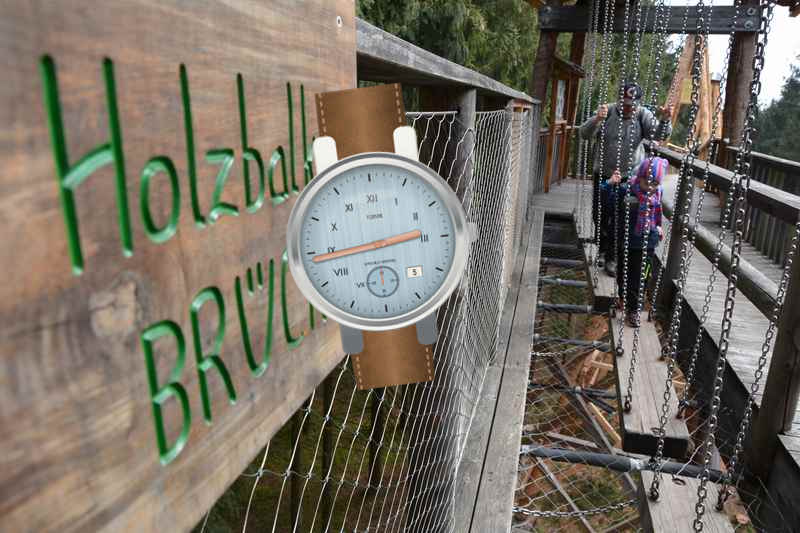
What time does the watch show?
2:44
